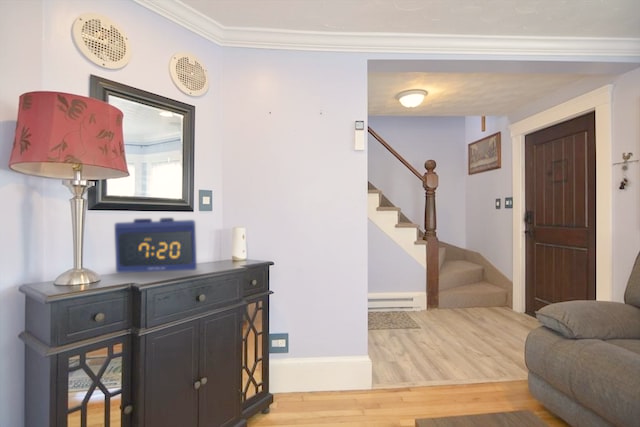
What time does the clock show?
7:20
